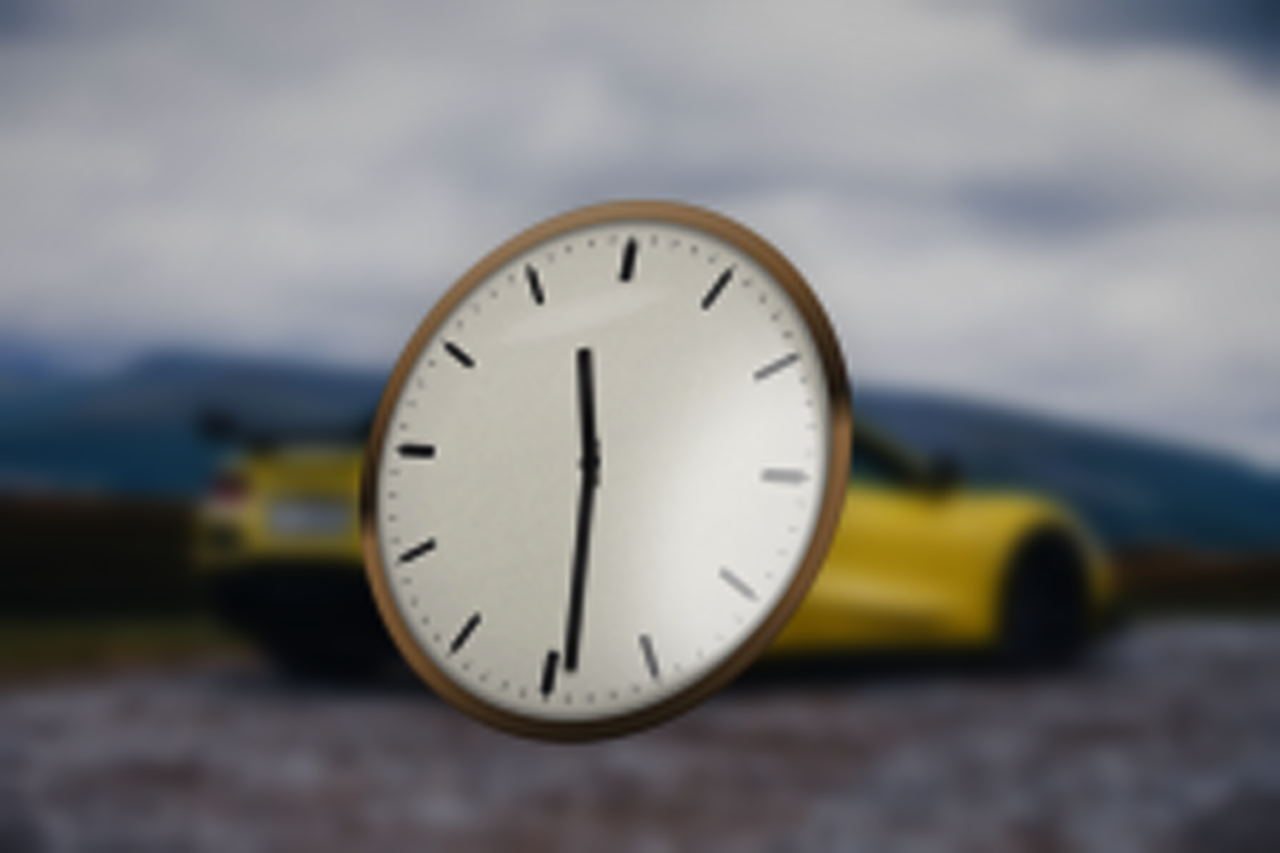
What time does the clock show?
11:29
